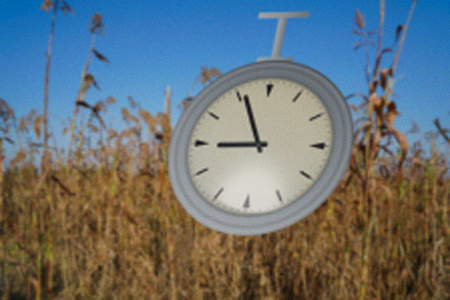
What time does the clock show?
8:56
